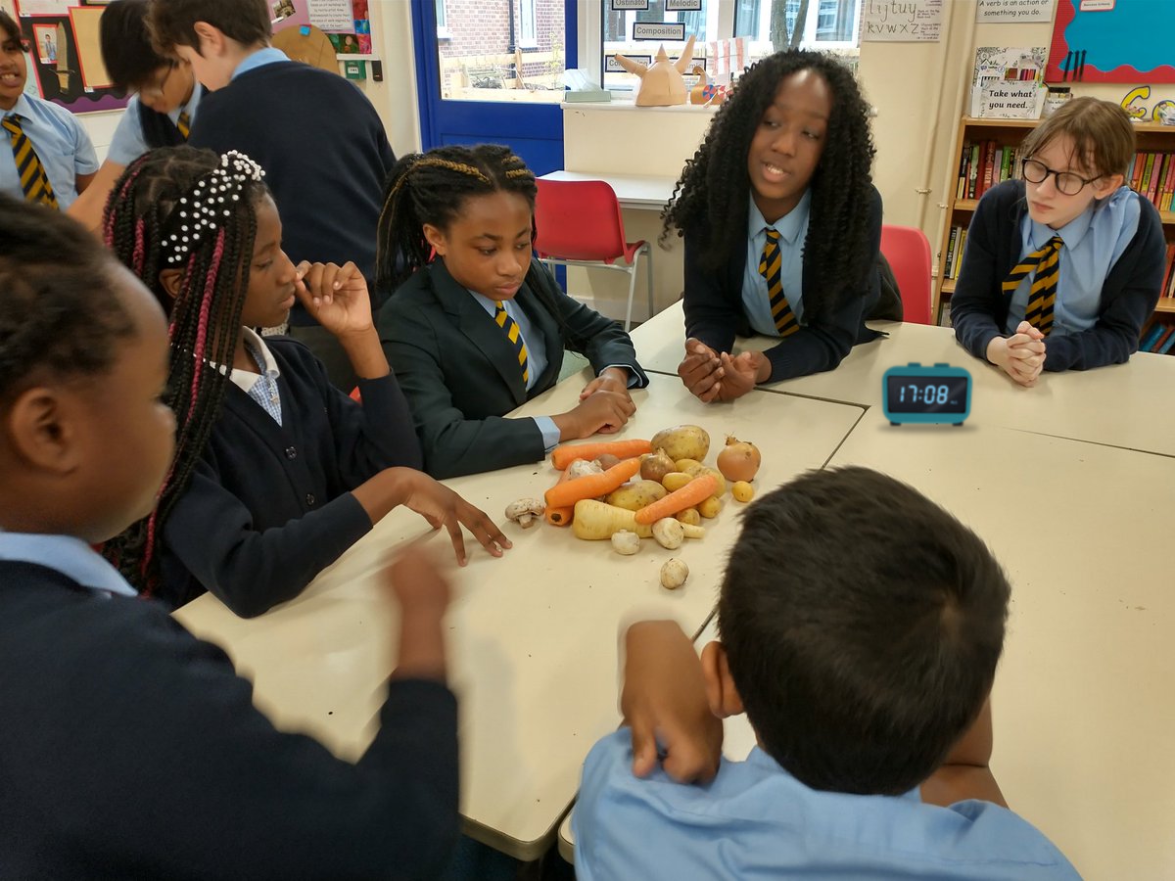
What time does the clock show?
17:08
